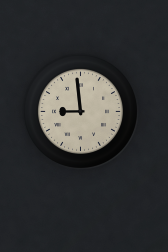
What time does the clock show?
8:59
